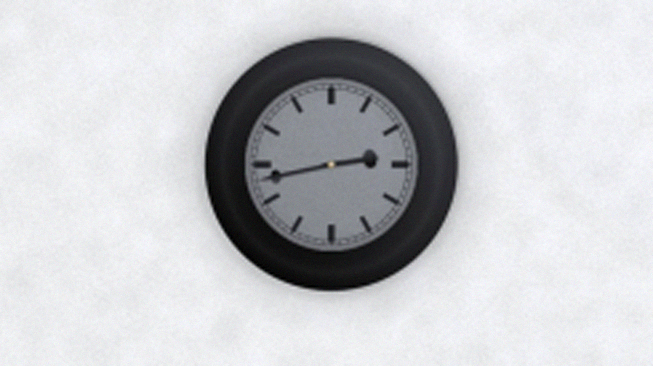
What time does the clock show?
2:43
